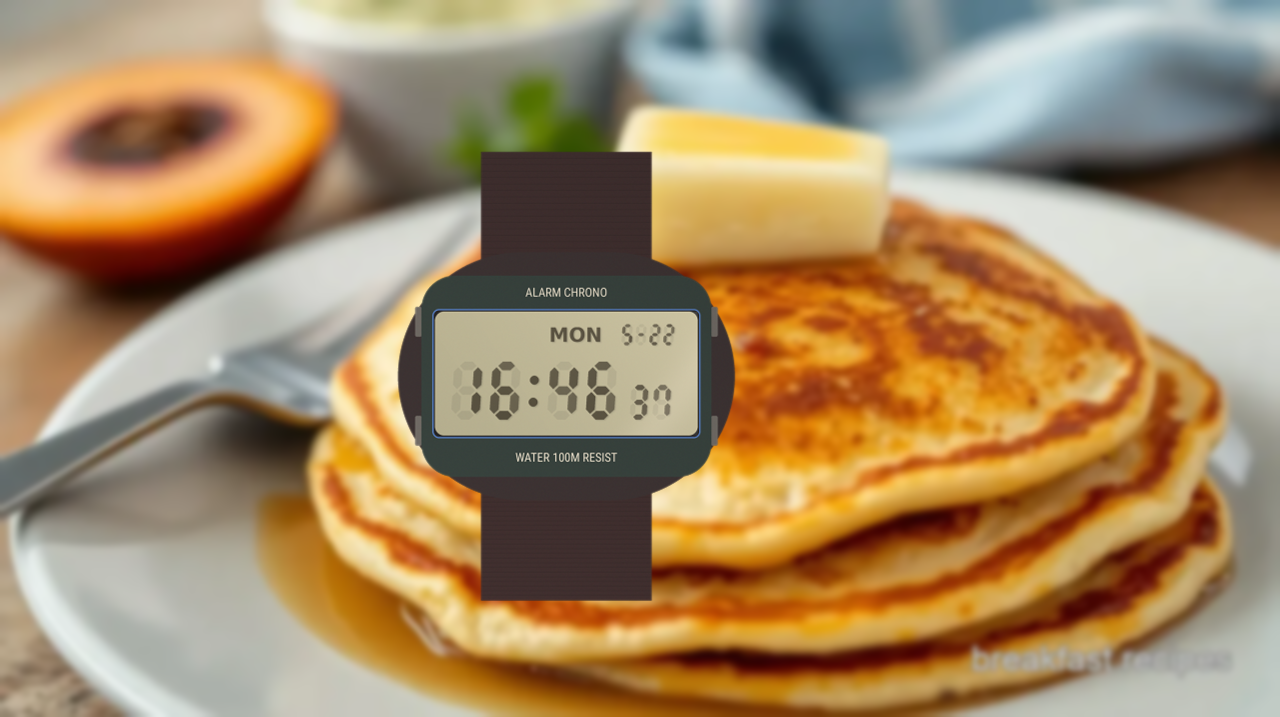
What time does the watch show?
16:46:37
